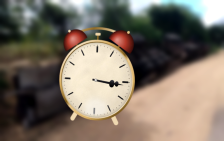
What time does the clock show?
3:16
